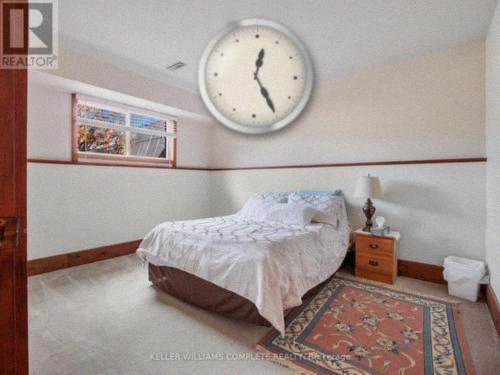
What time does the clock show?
12:25
